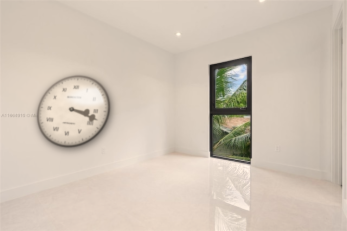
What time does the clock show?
3:18
